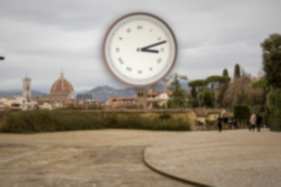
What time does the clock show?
3:12
